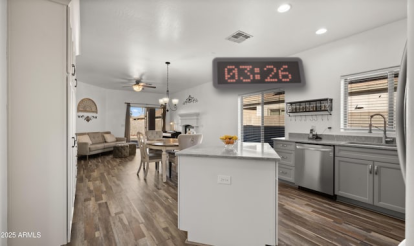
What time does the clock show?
3:26
